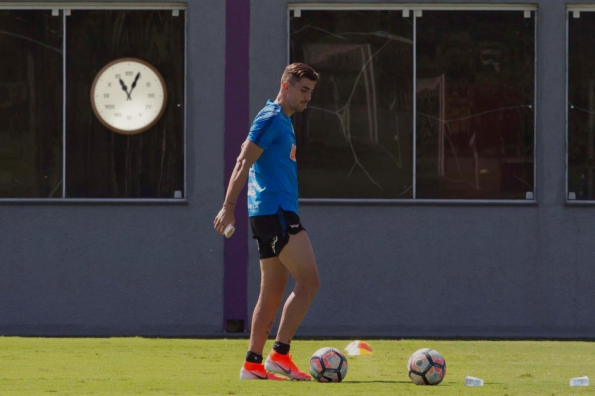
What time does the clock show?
11:04
